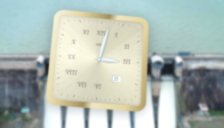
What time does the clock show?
3:02
